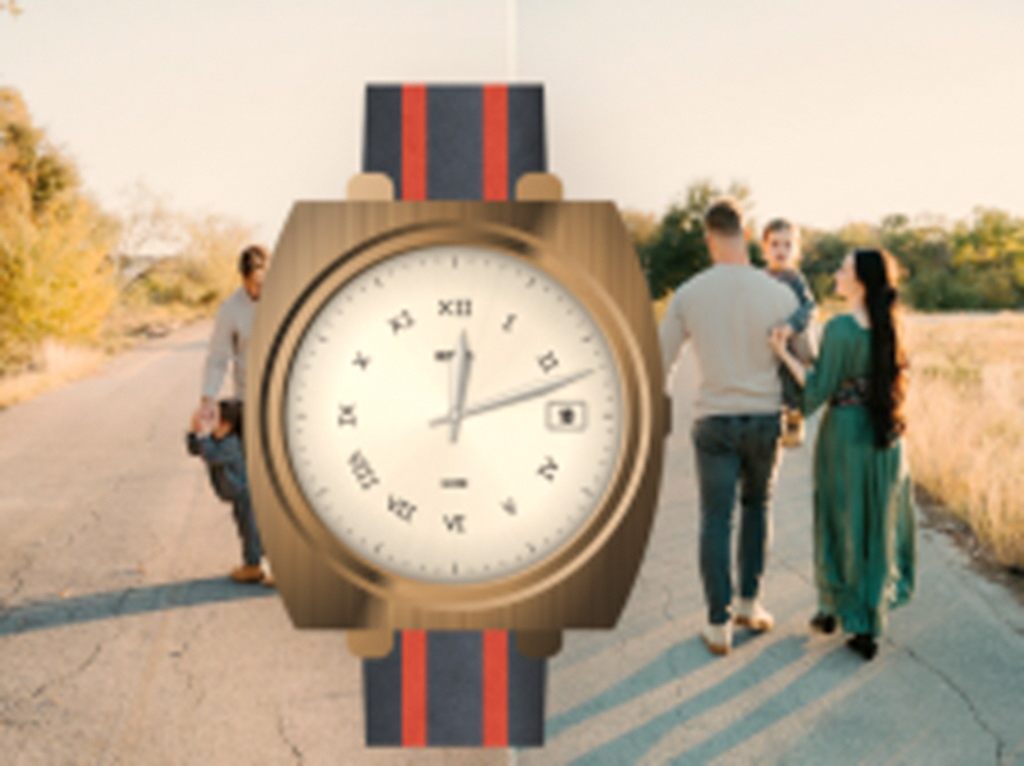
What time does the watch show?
12:12
